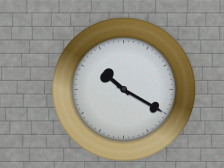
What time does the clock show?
10:20
